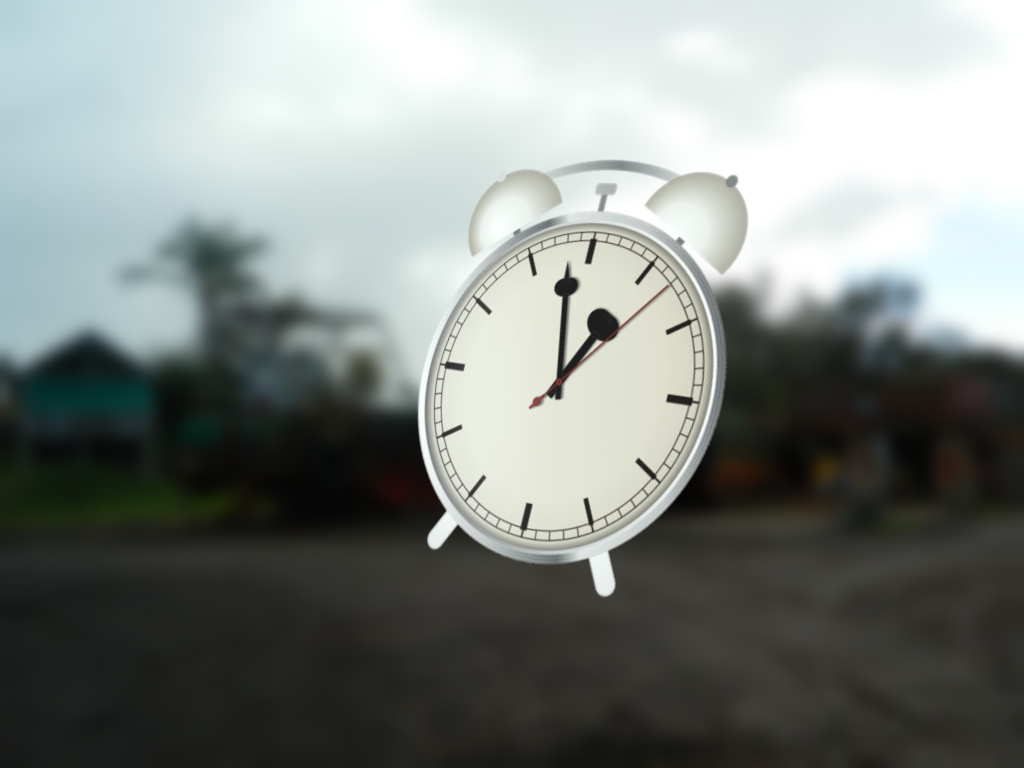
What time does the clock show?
12:58:07
